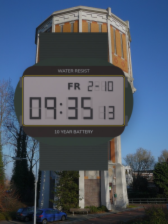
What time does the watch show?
9:35:13
